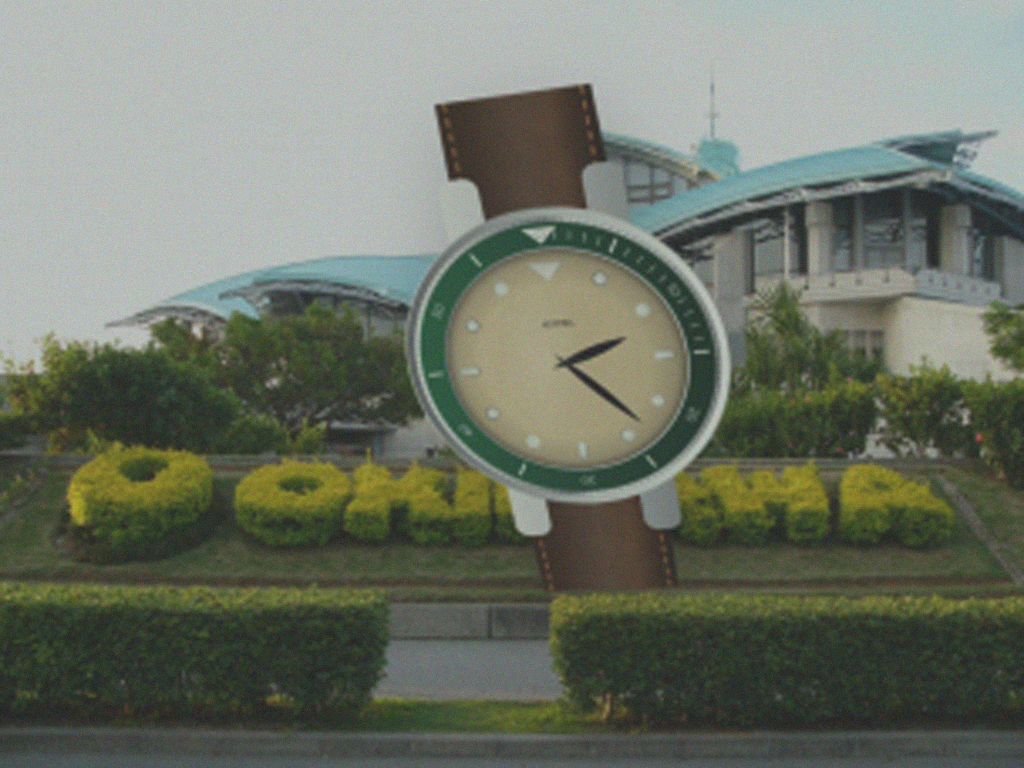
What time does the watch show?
2:23
